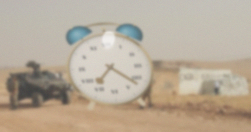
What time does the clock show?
7:22
